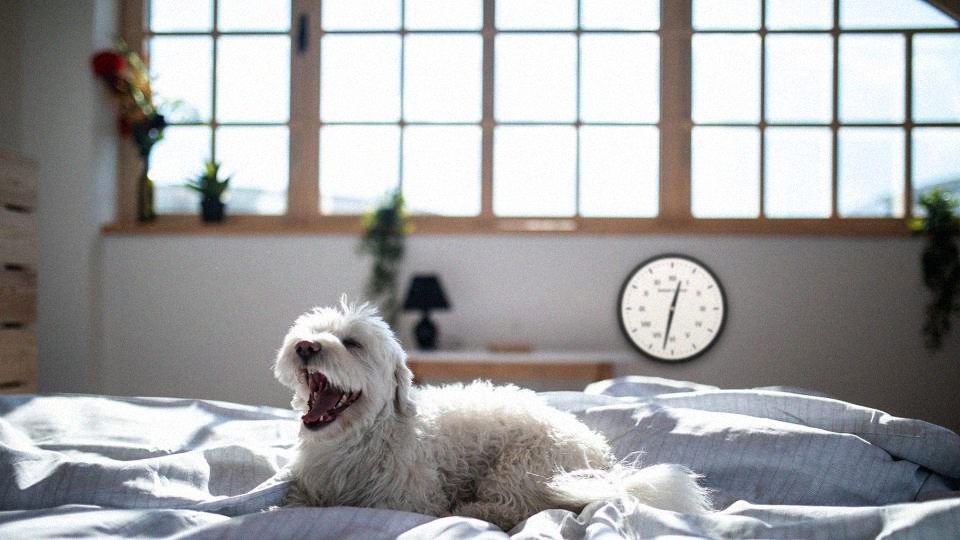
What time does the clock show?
12:32
